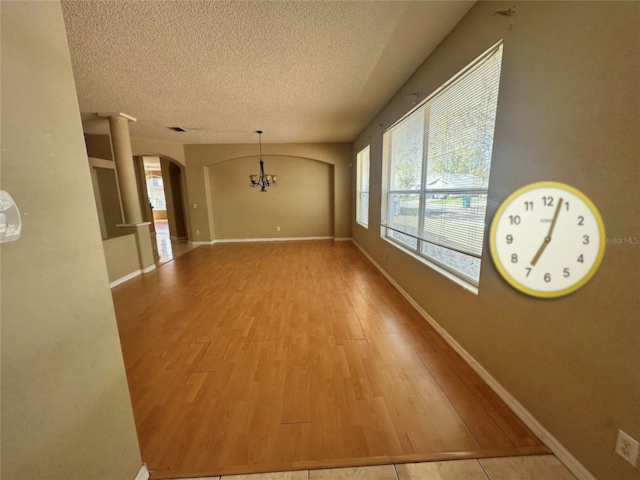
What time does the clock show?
7:03
